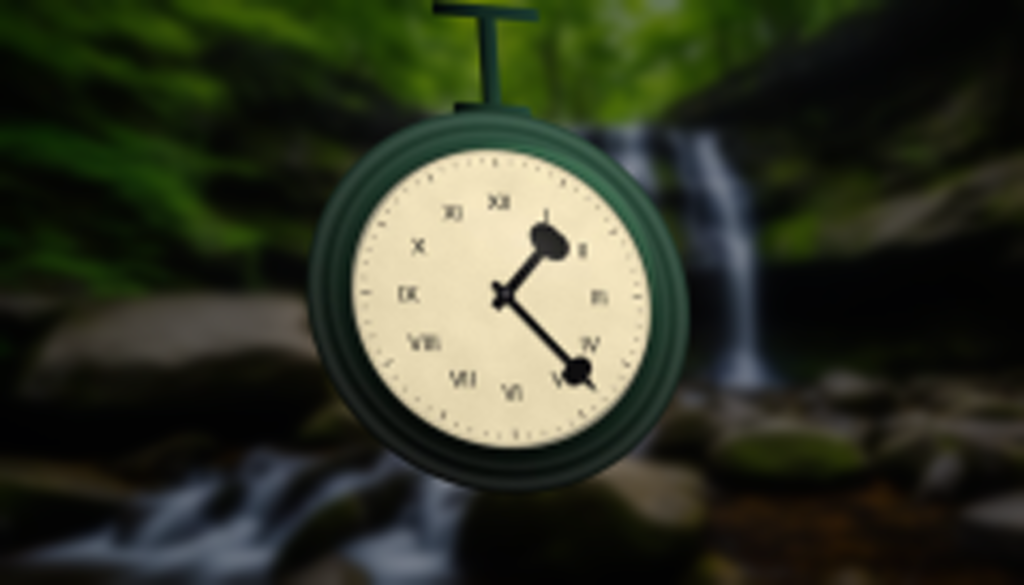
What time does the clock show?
1:23
